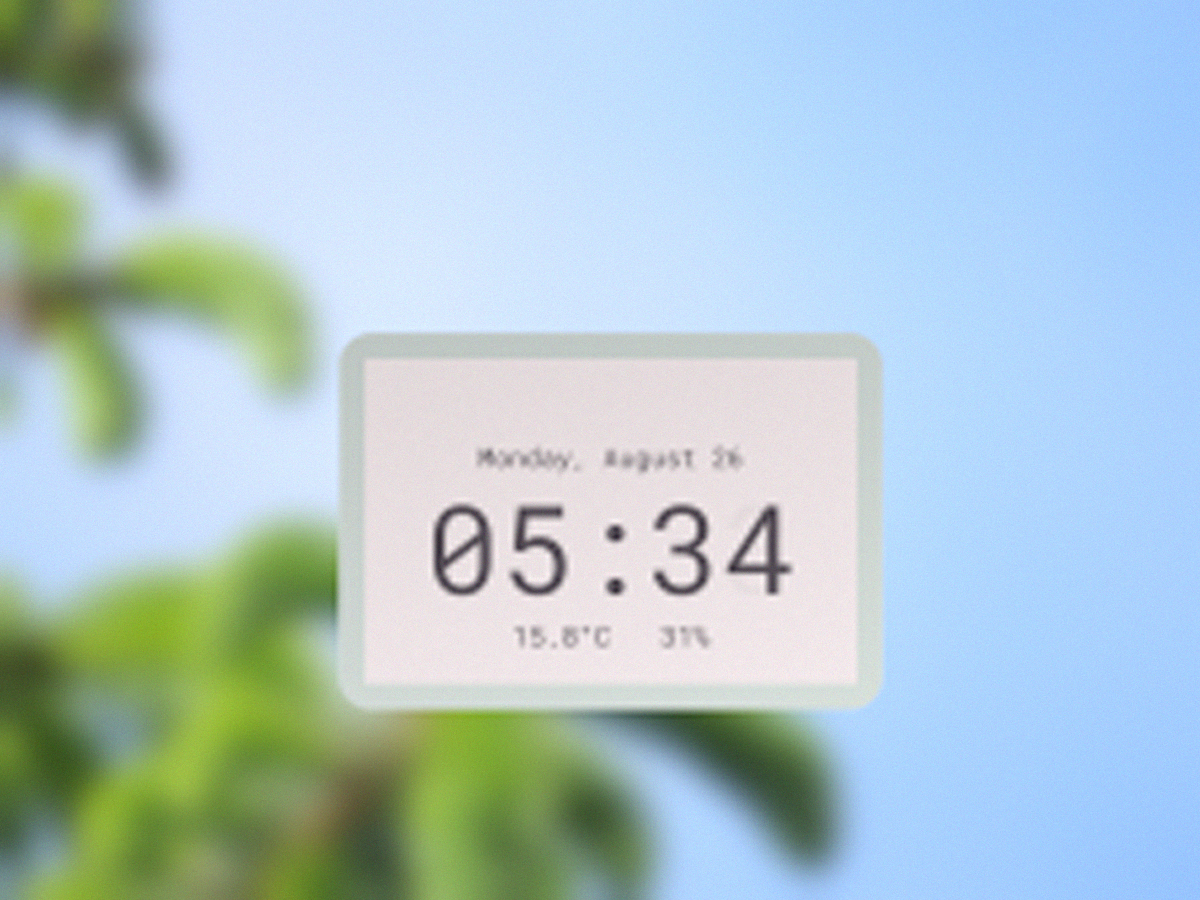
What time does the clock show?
5:34
